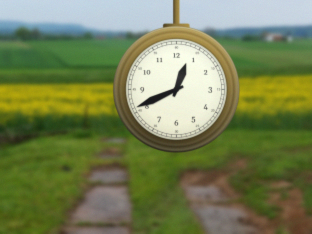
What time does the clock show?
12:41
